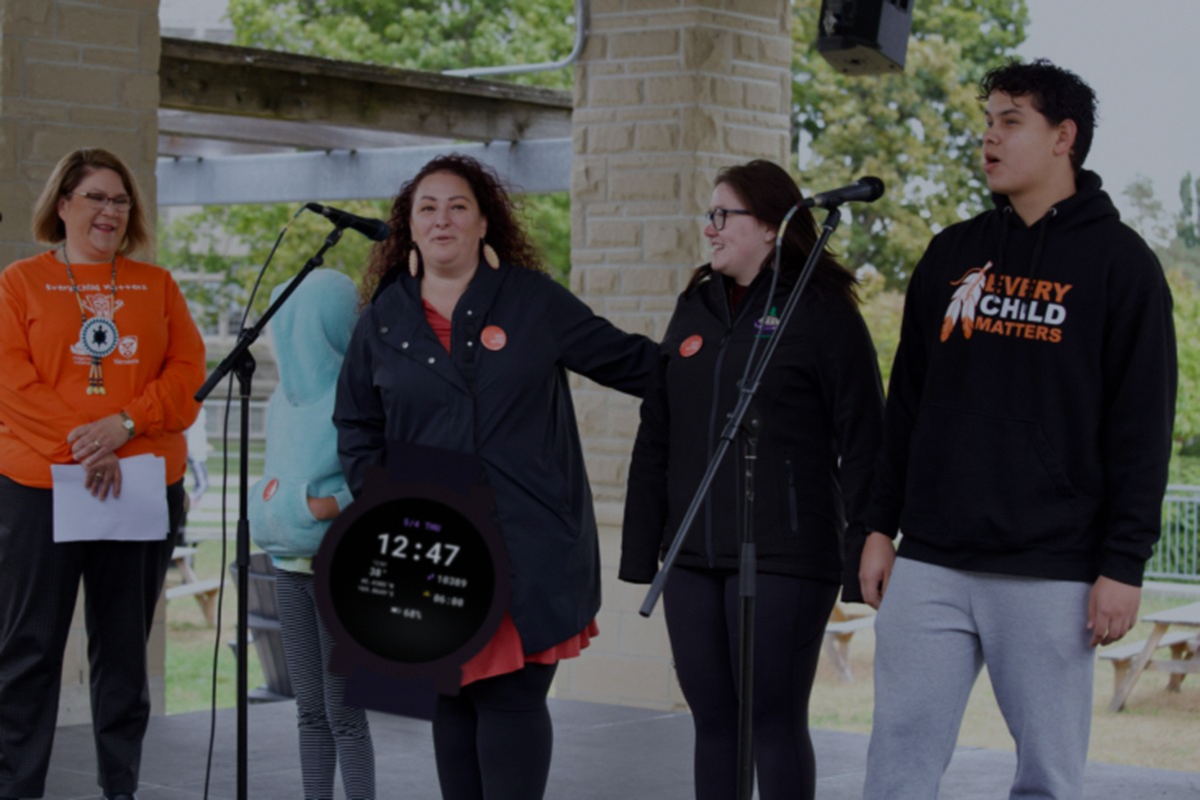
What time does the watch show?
12:47
